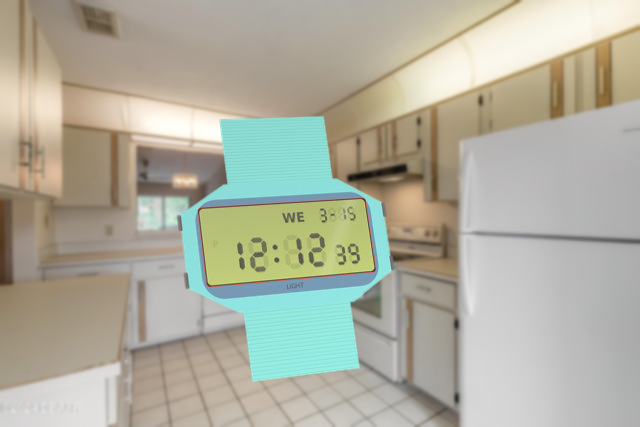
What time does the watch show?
12:12:39
